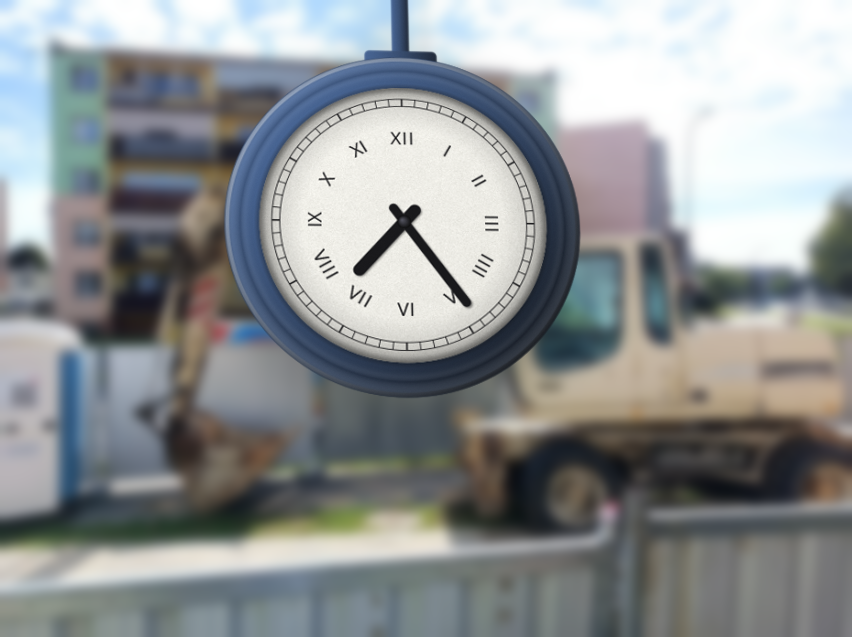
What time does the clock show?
7:24
